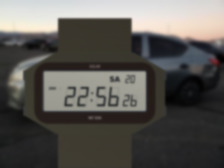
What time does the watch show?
22:56:26
